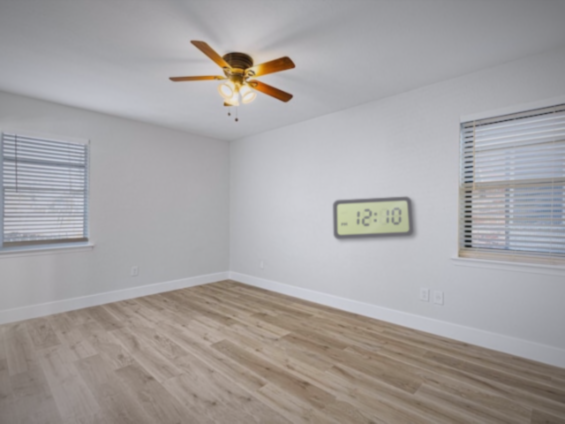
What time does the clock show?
12:10
